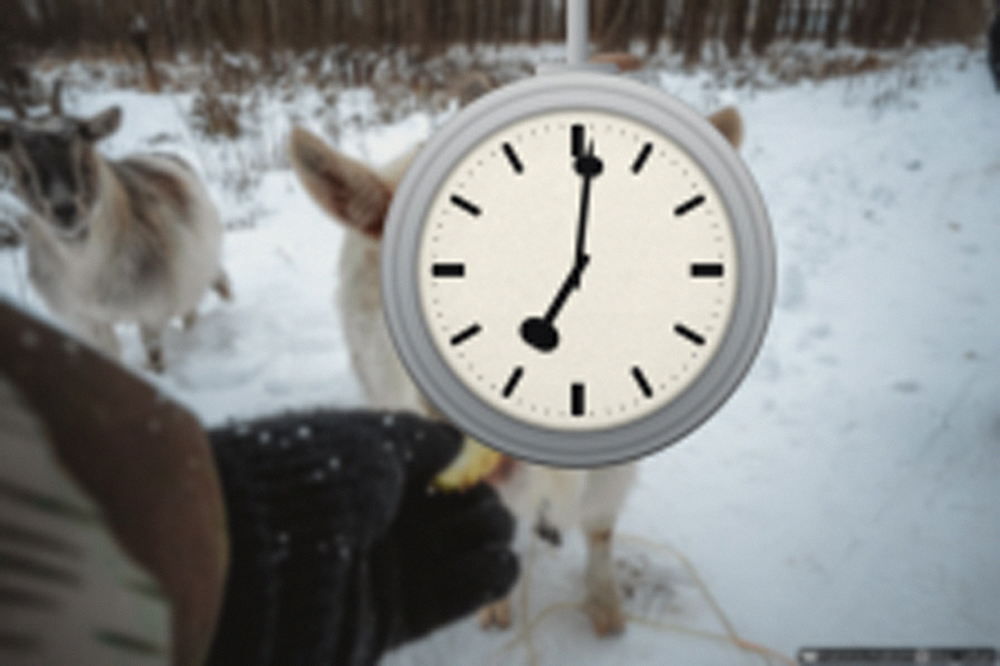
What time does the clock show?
7:01
